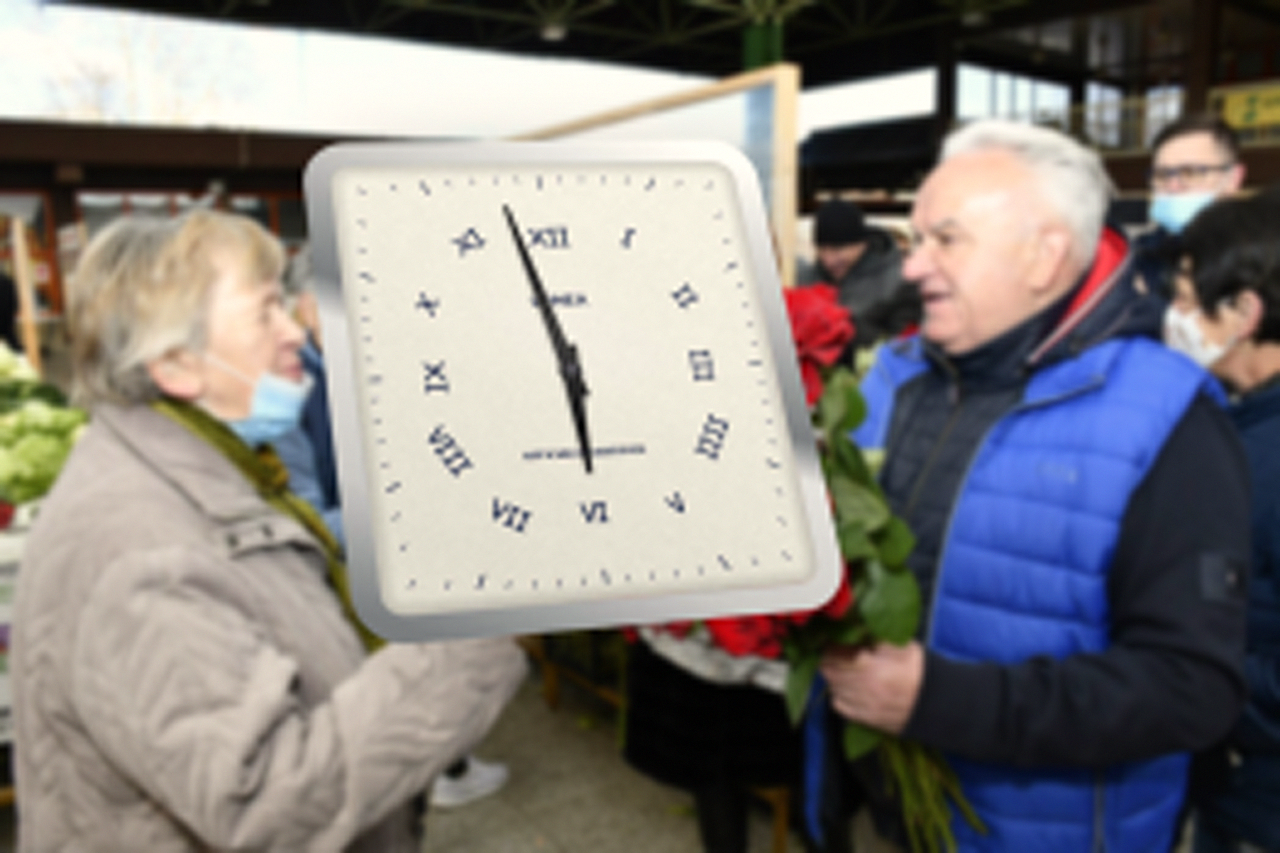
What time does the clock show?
5:58
